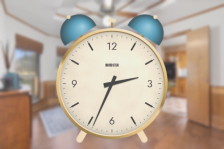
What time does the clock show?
2:34
